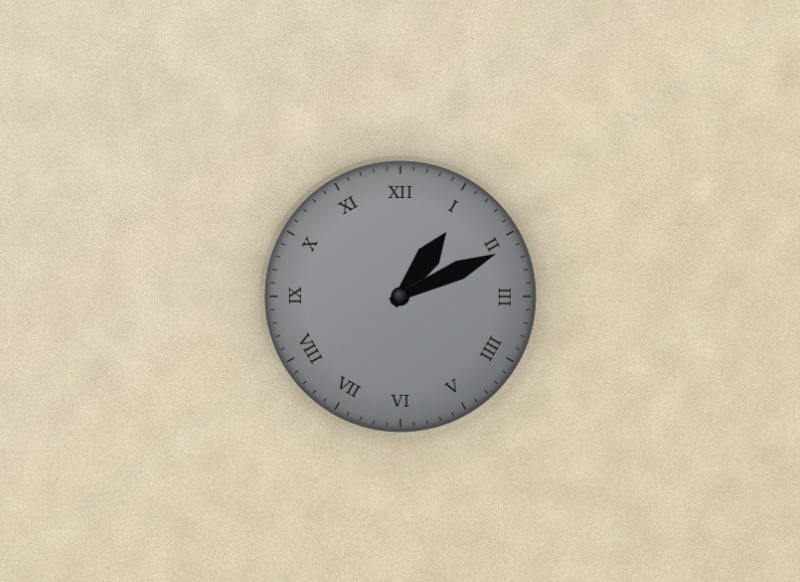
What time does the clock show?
1:11
